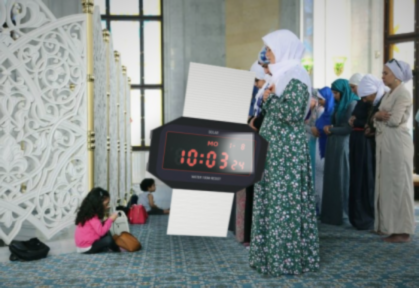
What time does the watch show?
10:03:24
